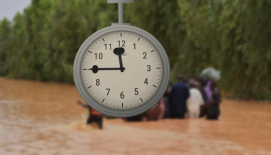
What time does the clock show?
11:45
